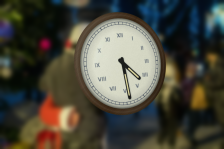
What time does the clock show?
4:29
